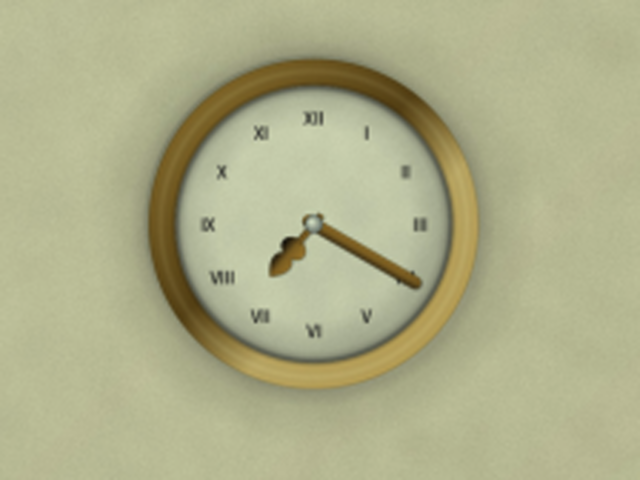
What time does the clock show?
7:20
